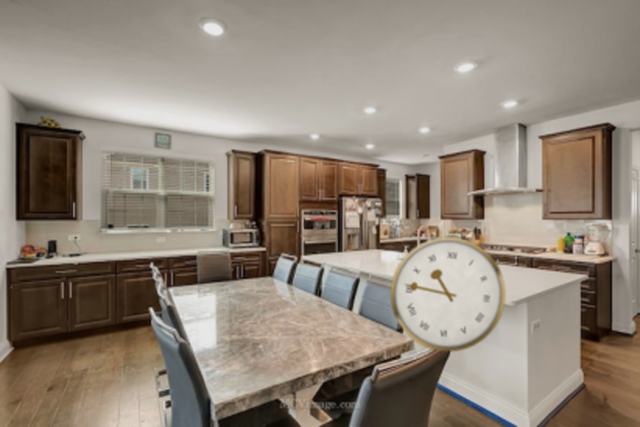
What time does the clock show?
10:46
